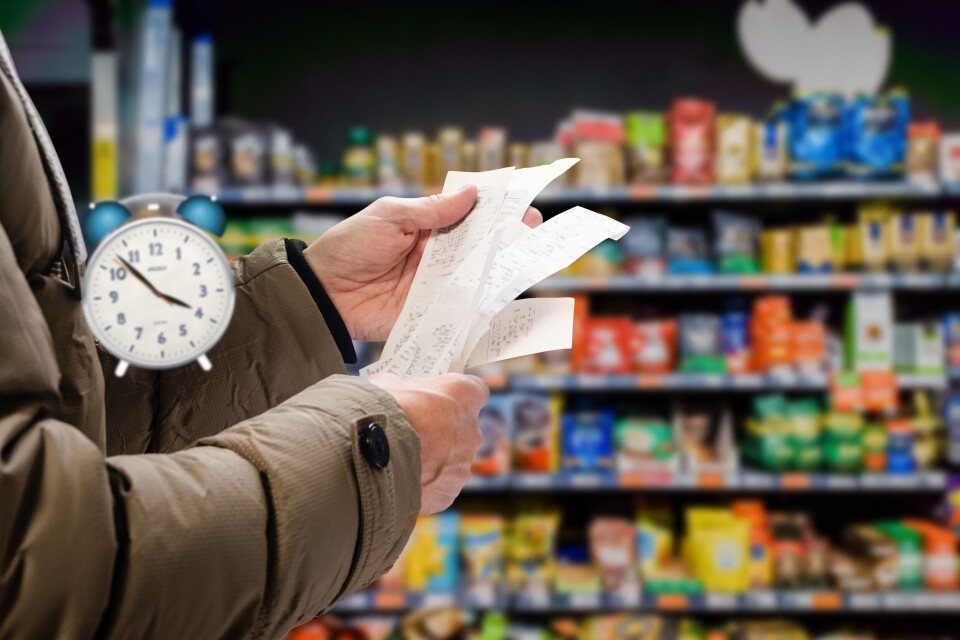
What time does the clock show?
3:52:52
